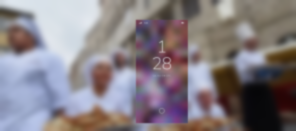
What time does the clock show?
1:28
